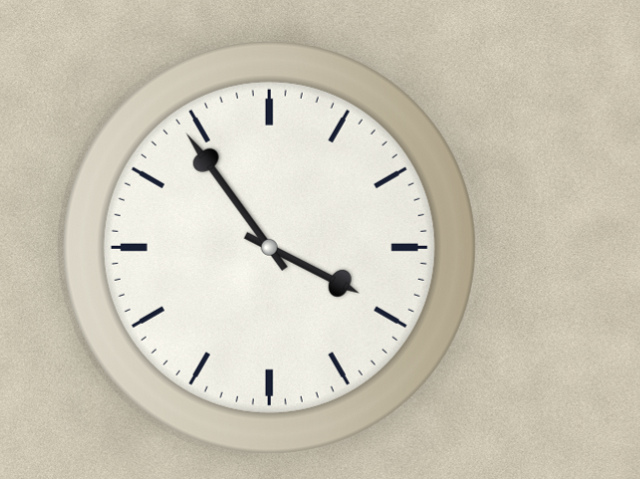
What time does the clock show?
3:54
